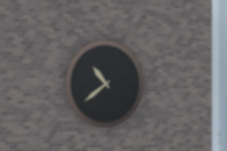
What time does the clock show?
10:39
